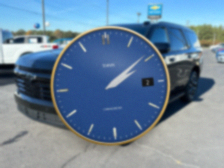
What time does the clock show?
2:09
